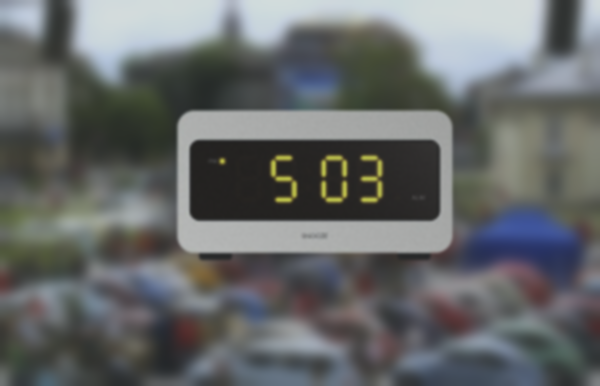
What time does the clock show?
5:03
